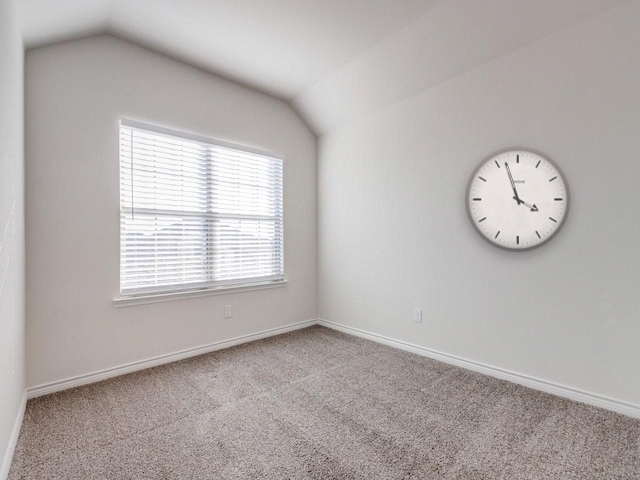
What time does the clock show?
3:57
